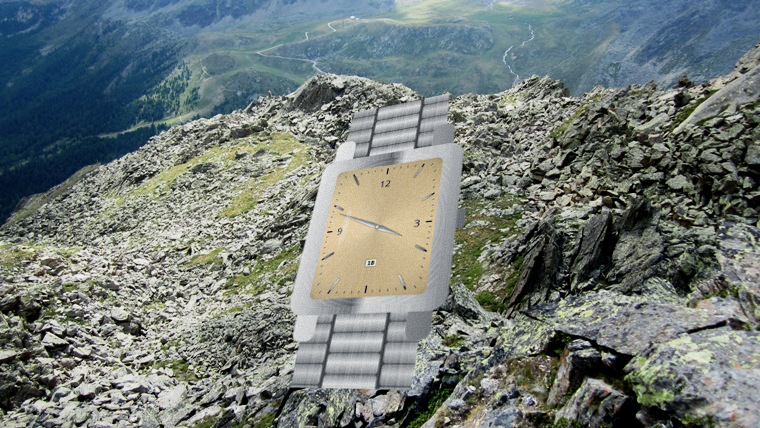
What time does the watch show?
3:49
